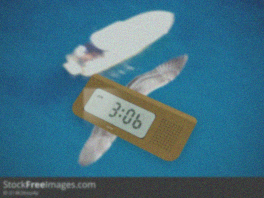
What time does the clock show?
3:06
